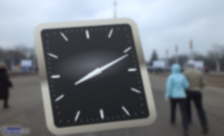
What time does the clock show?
8:11
